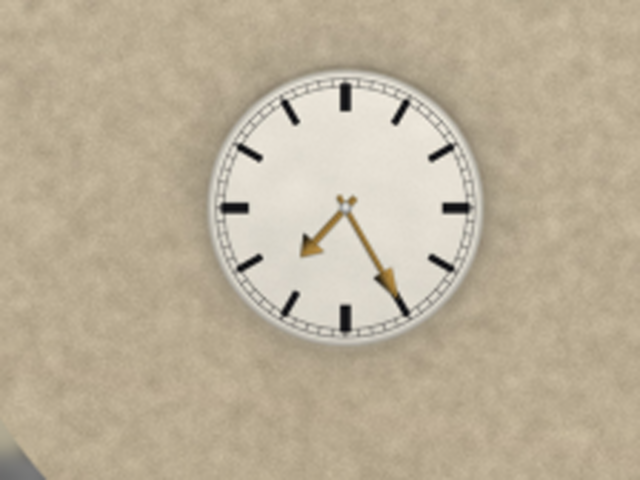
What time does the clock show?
7:25
